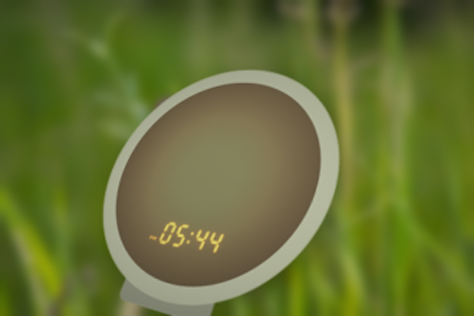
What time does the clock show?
5:44
